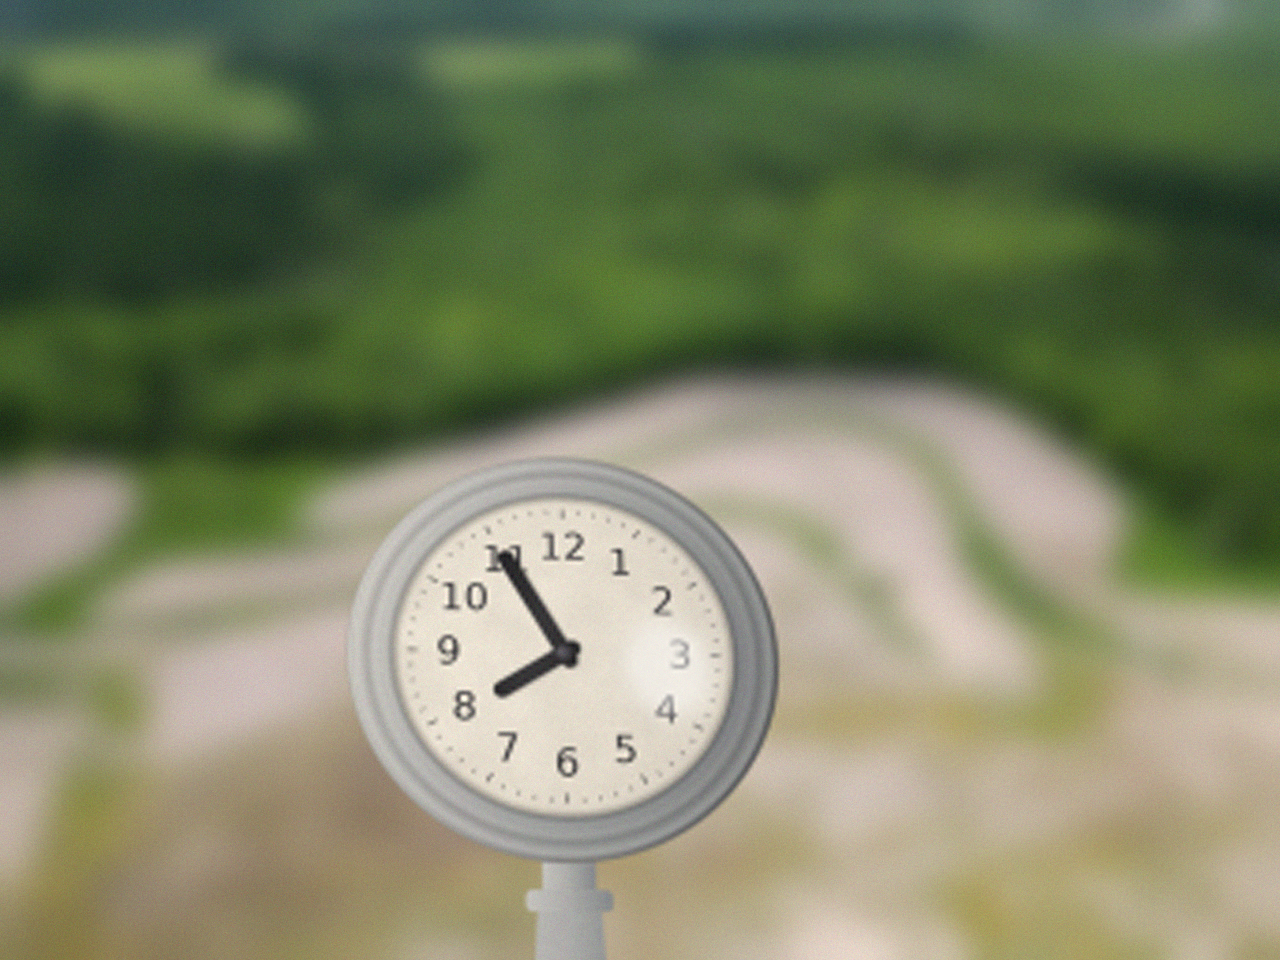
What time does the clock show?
7:55
